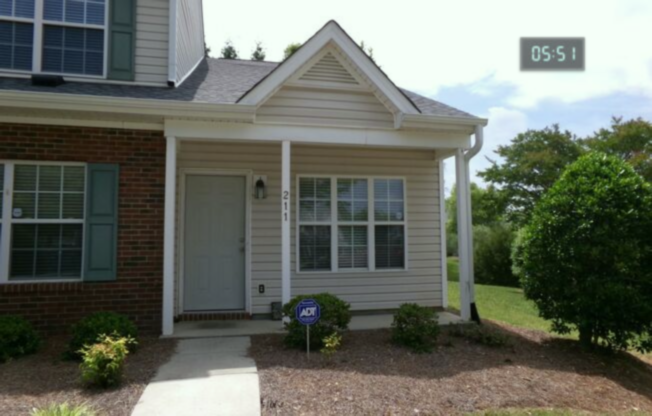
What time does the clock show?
5:51
